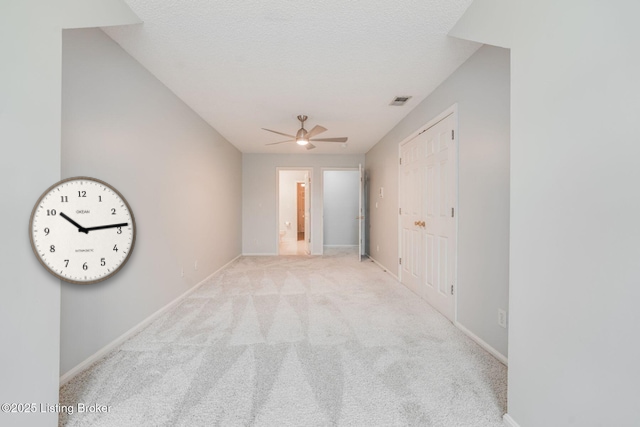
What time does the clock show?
10:14
